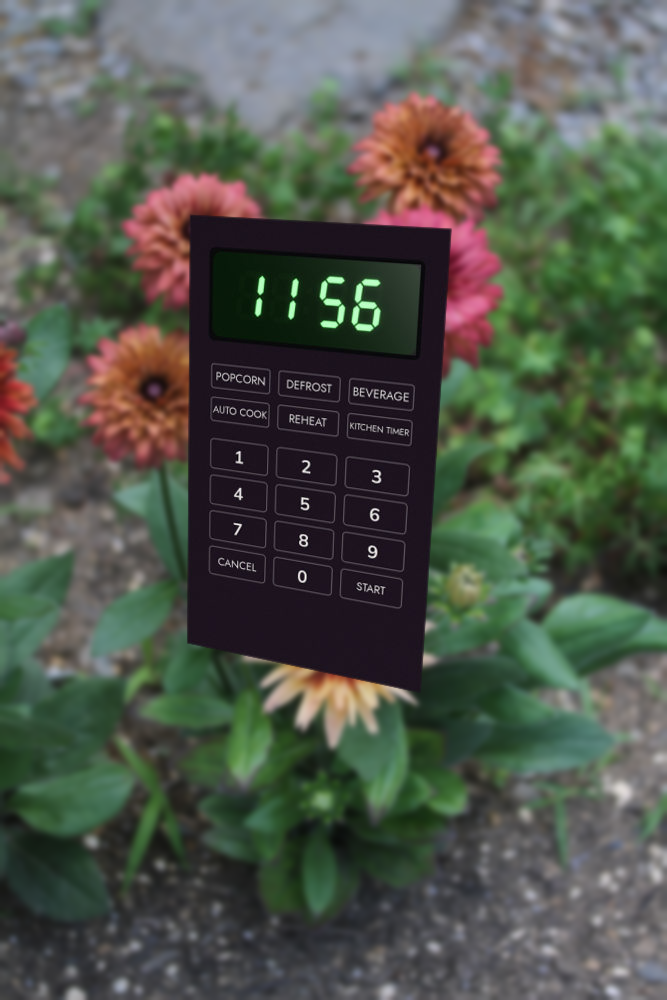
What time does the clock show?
11:56
